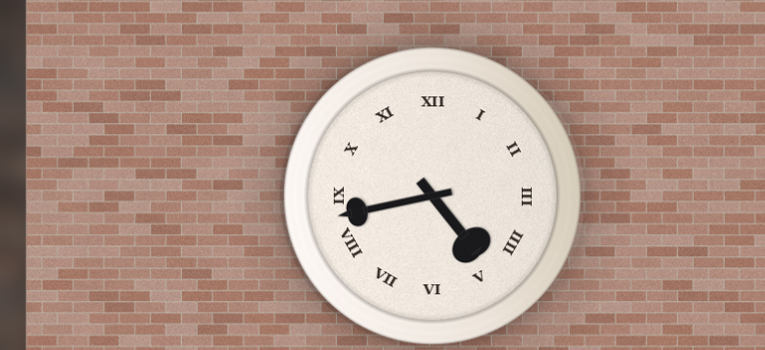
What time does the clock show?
4:43
